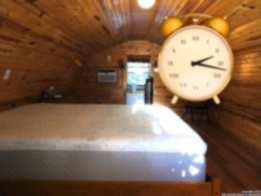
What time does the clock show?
2:17
